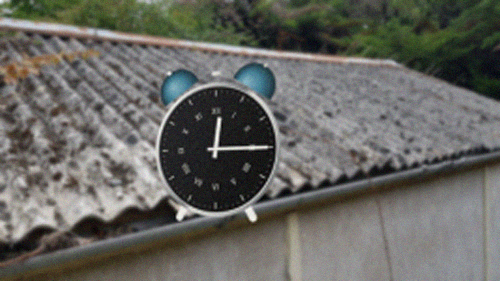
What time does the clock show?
12:15
